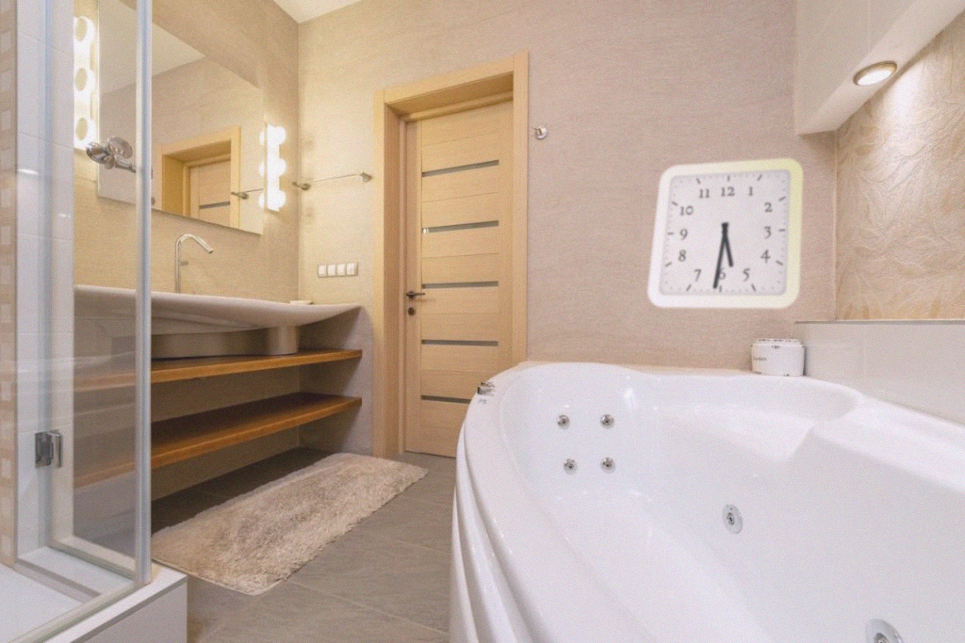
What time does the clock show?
5:31
